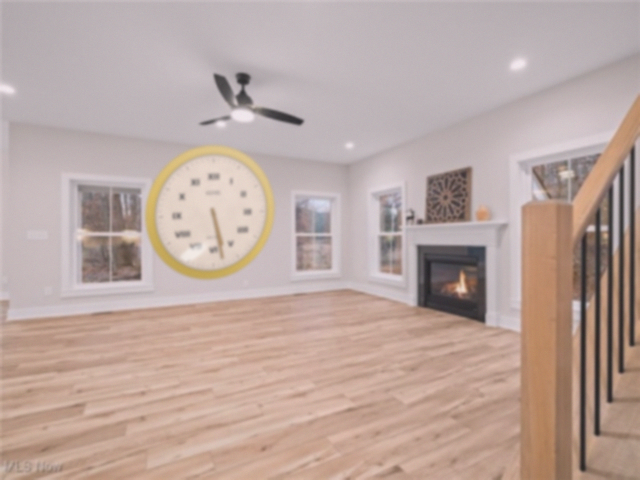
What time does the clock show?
5:28
